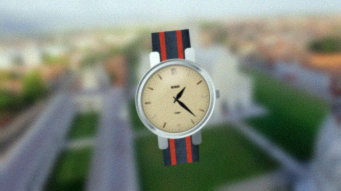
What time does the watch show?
1:23
